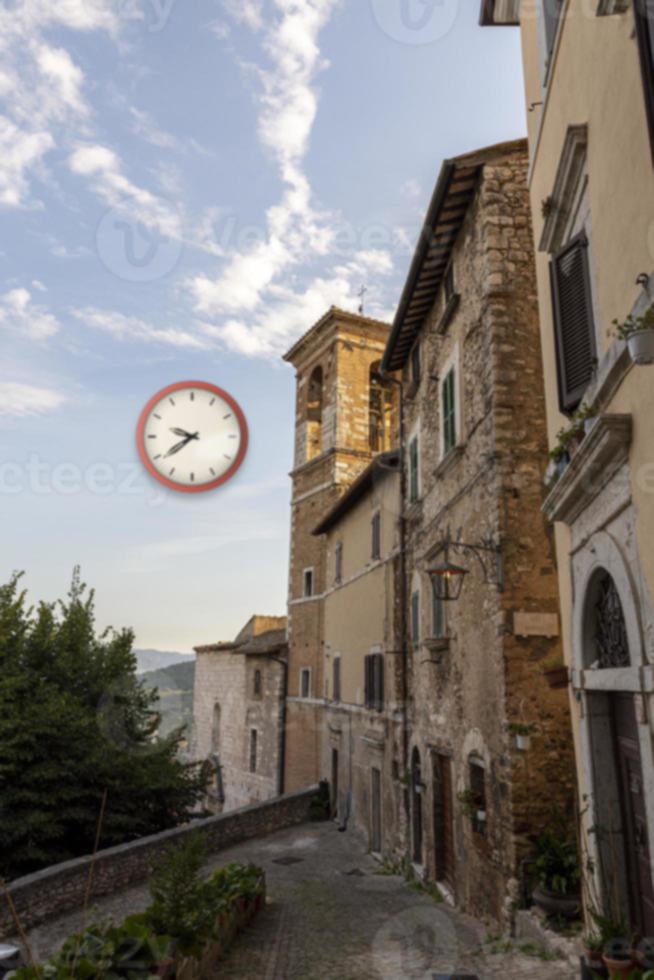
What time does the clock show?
9:39
